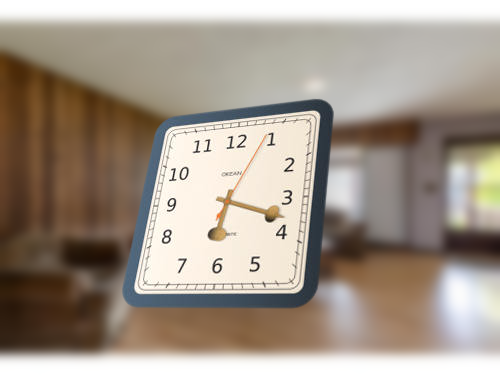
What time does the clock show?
6:18:04
